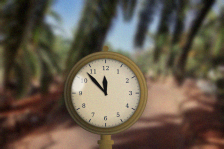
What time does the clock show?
11:53
